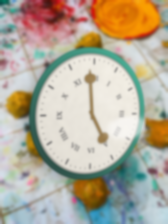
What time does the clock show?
4:59
